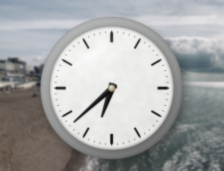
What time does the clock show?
6:38
